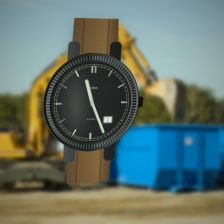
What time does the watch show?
11:26
